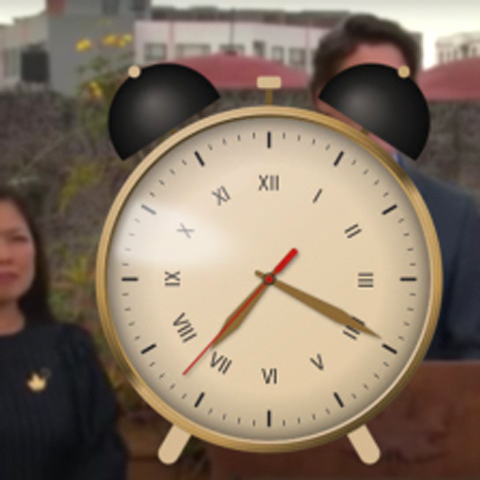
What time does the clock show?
7:19:37
